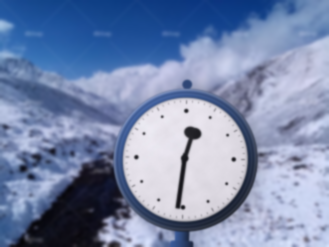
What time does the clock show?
12:31
